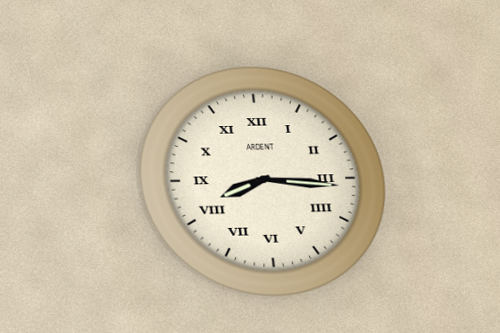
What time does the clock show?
8:16
